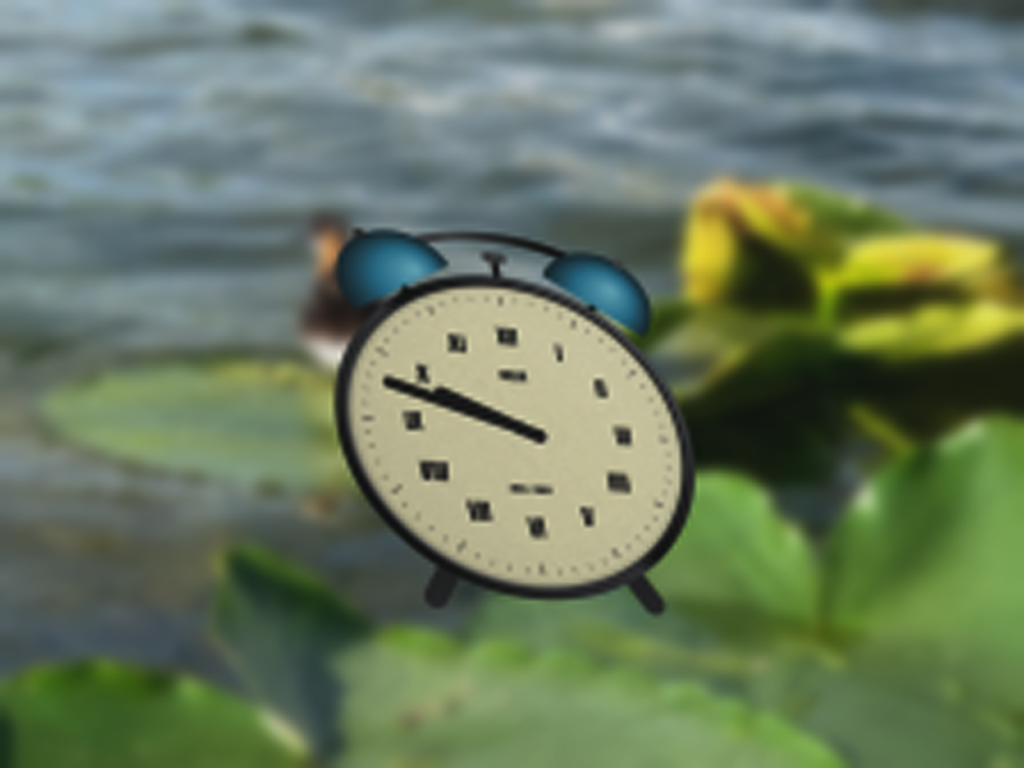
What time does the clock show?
9:48
